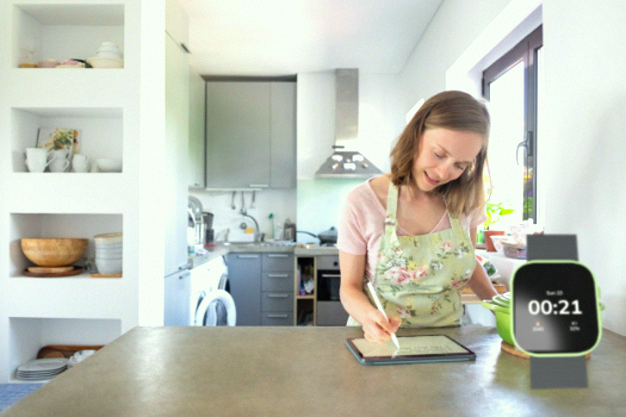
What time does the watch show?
0:21
